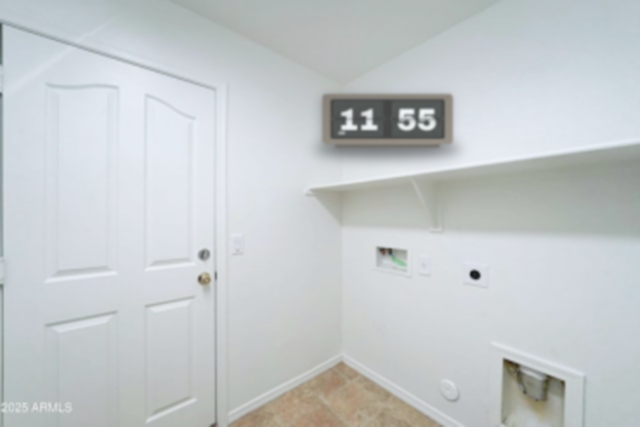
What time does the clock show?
11:55
